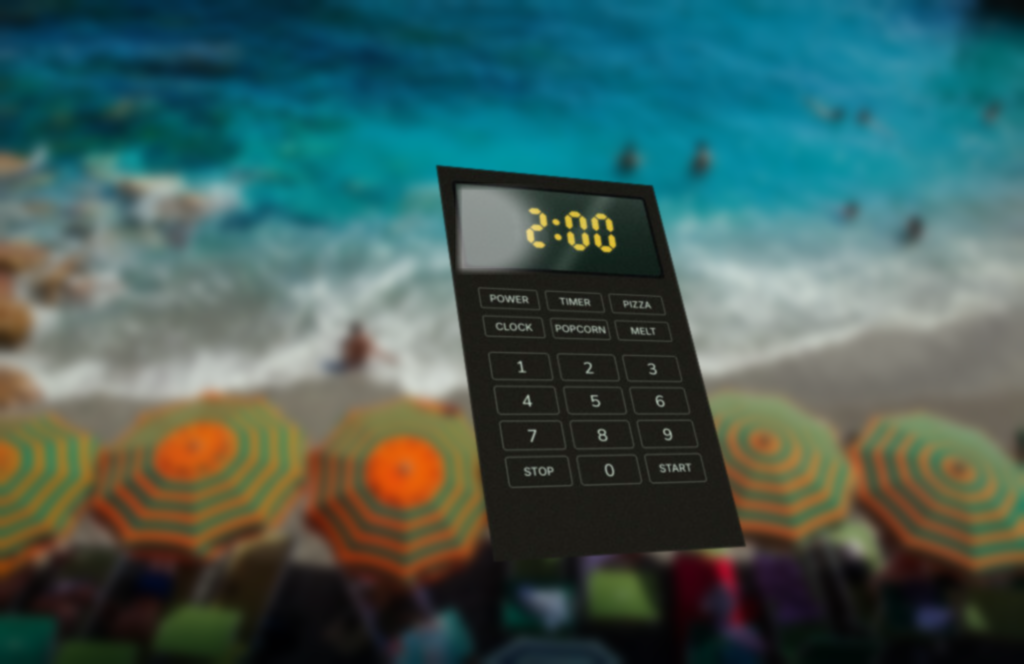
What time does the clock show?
2:00
